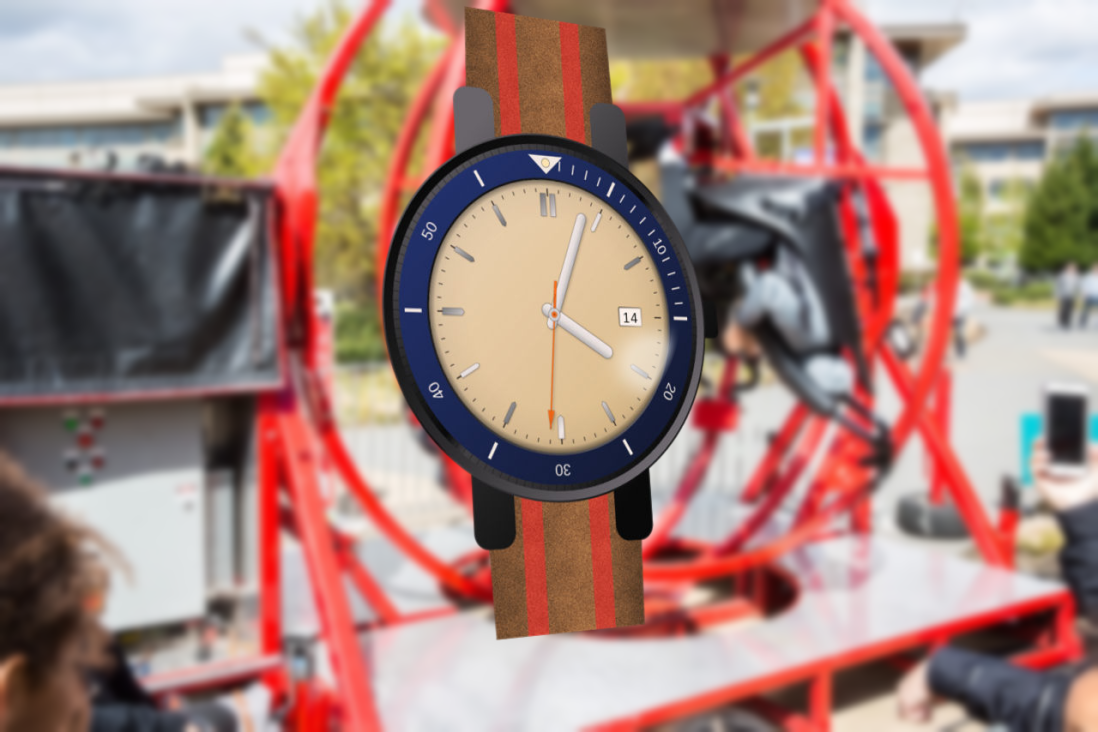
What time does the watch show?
4:03:31
